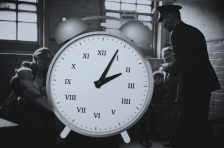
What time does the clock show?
2:04
